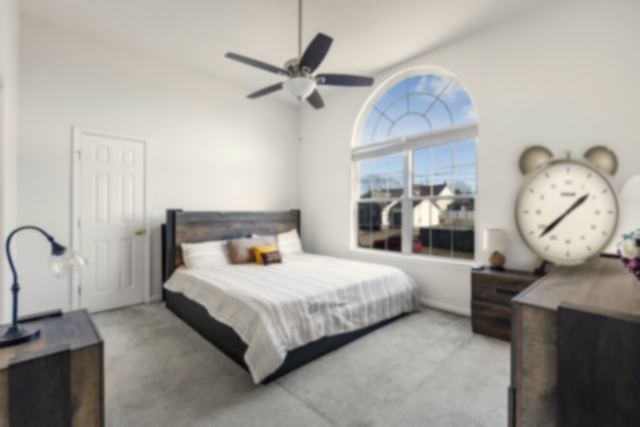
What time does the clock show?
1:38
